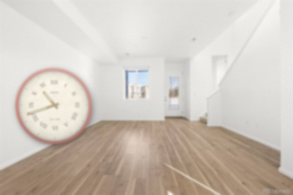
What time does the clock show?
10:42
